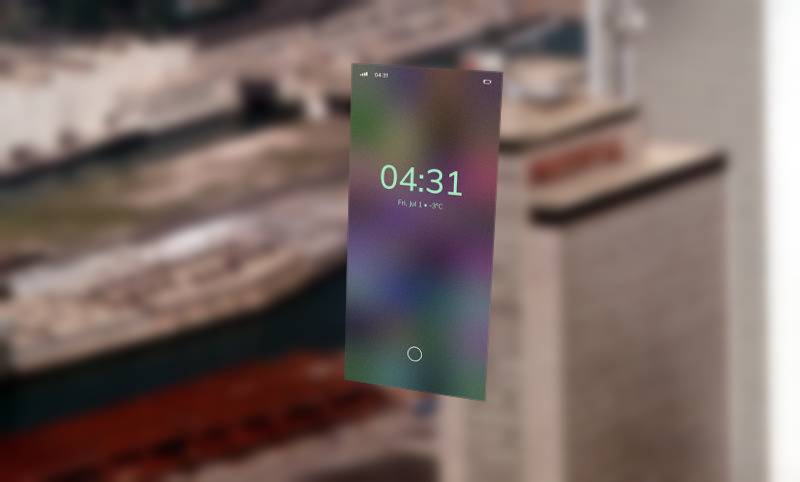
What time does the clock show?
4:31
